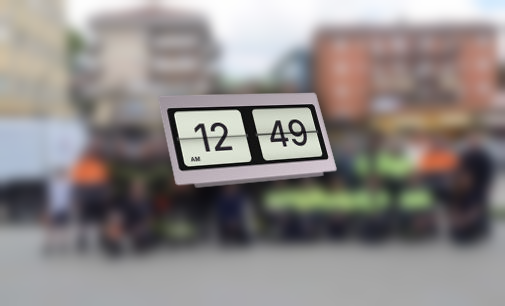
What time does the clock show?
12:49
